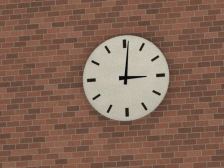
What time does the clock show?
3:01
